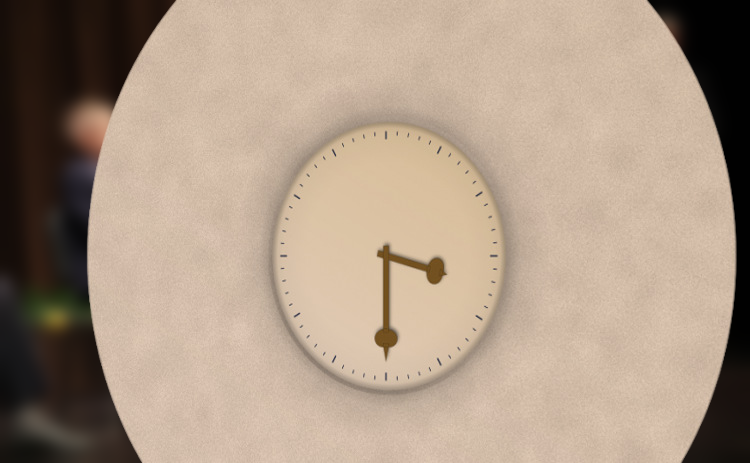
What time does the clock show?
3:30
